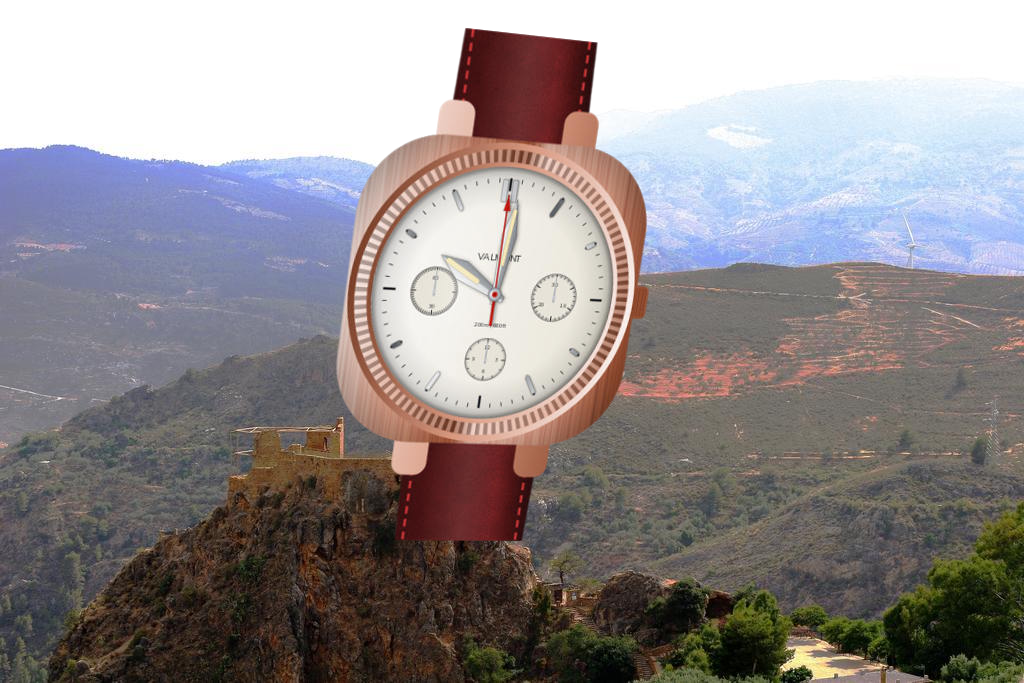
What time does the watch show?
10:01
